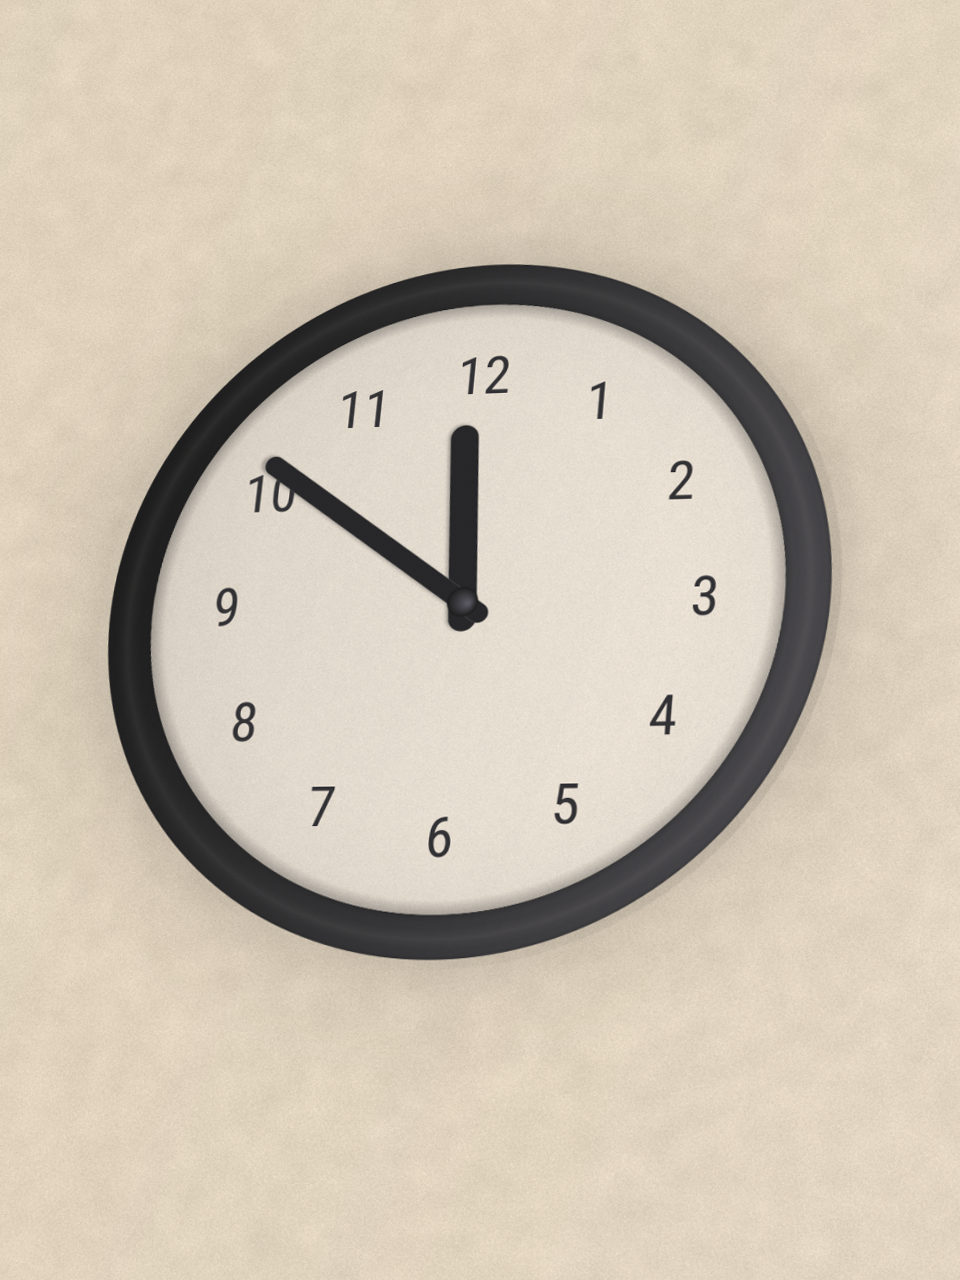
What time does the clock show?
11:51
